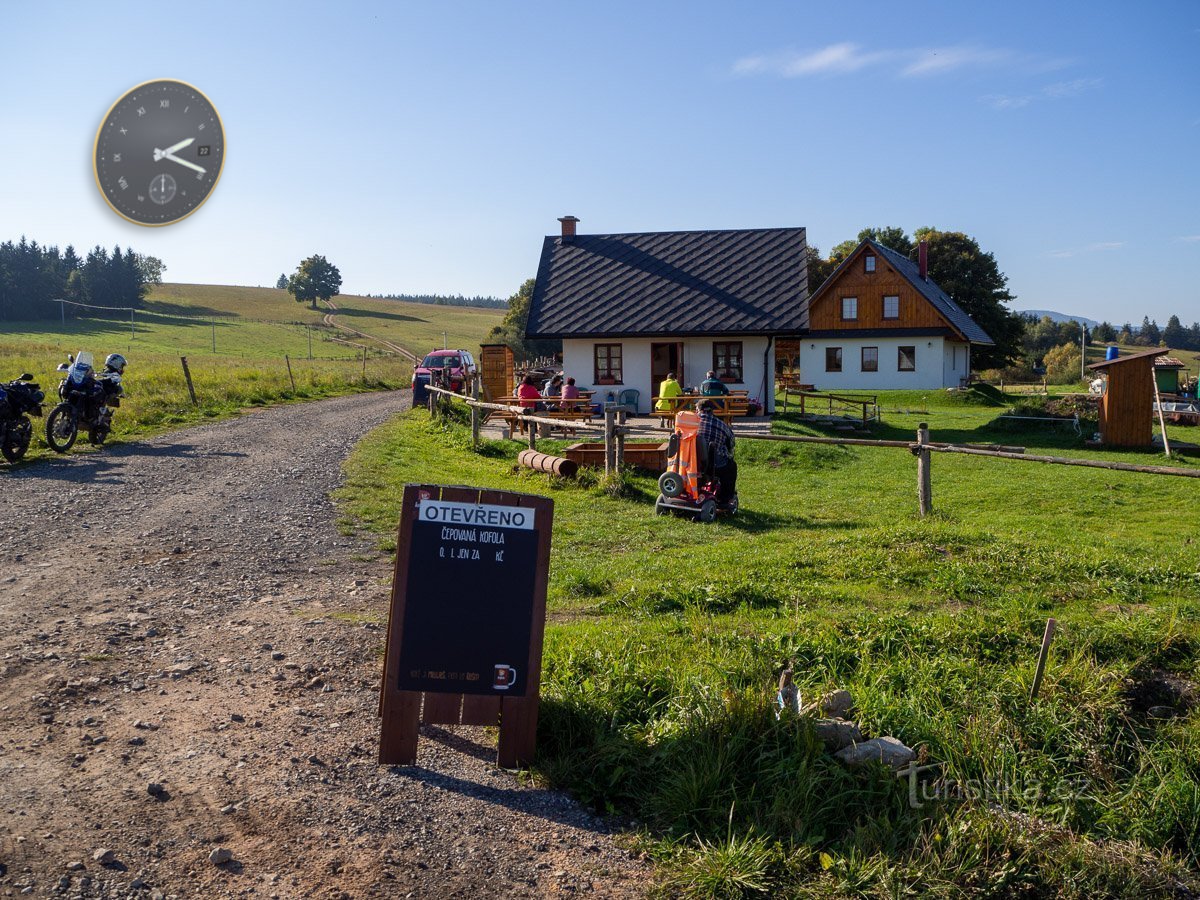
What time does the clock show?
2:19
